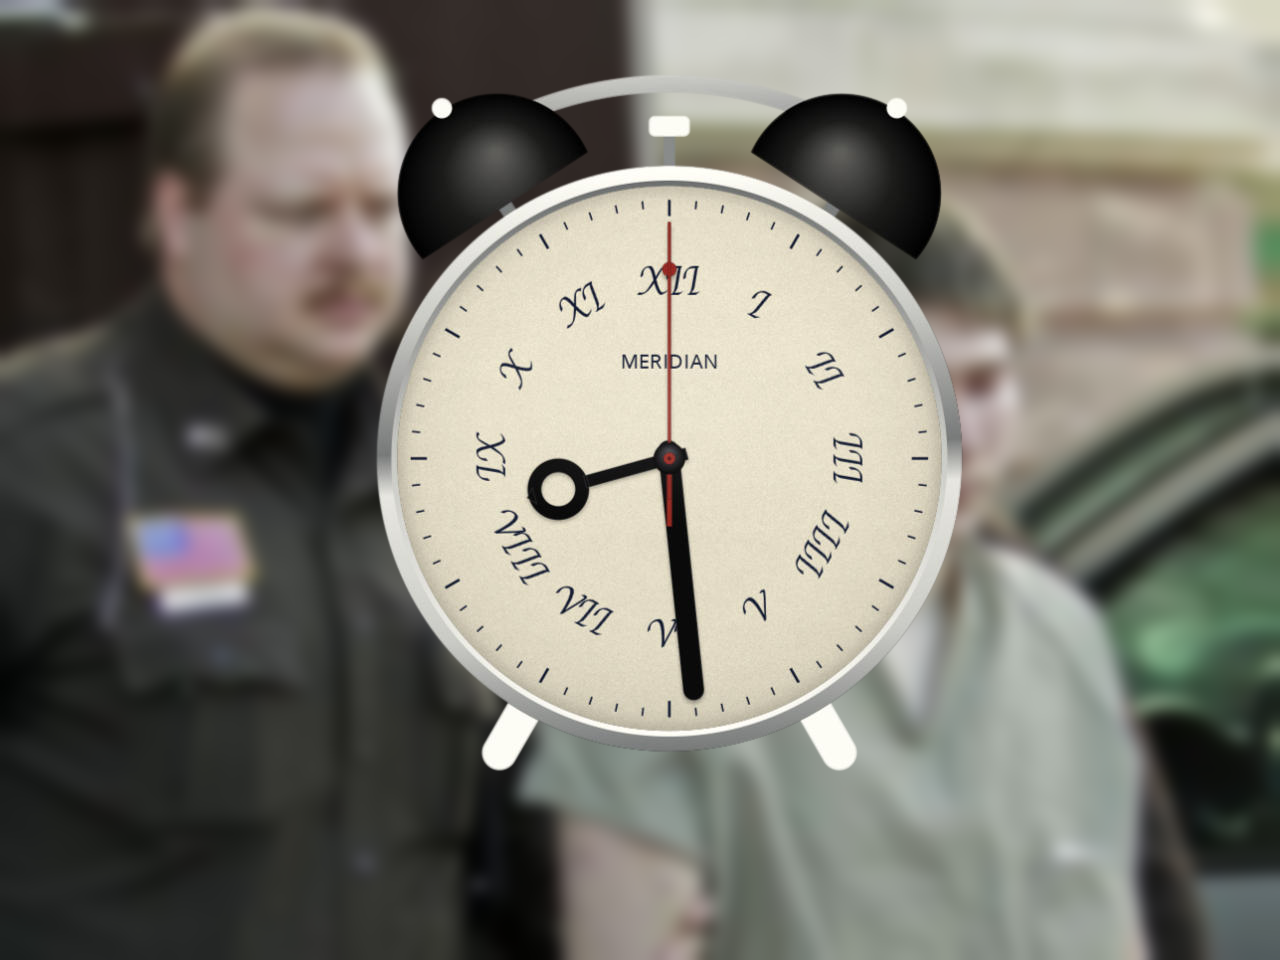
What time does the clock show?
8:29:00
